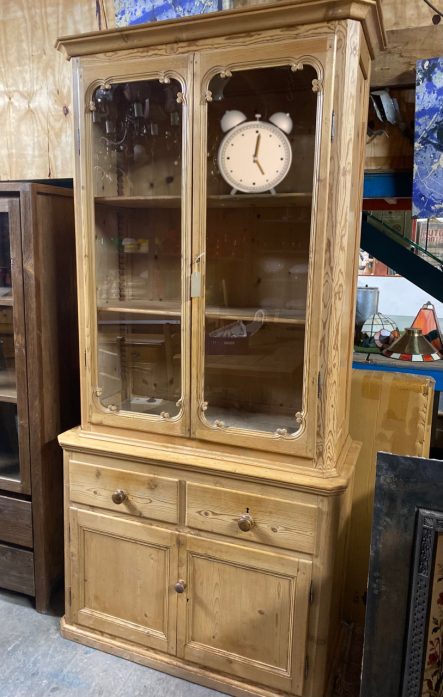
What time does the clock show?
5:01
